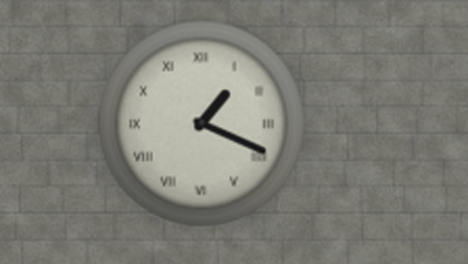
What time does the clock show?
1:19
